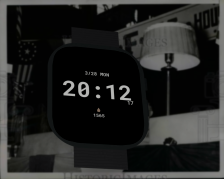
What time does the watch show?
20:12
